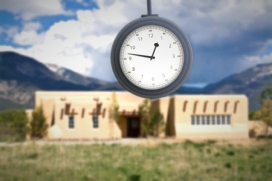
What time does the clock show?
12:47
